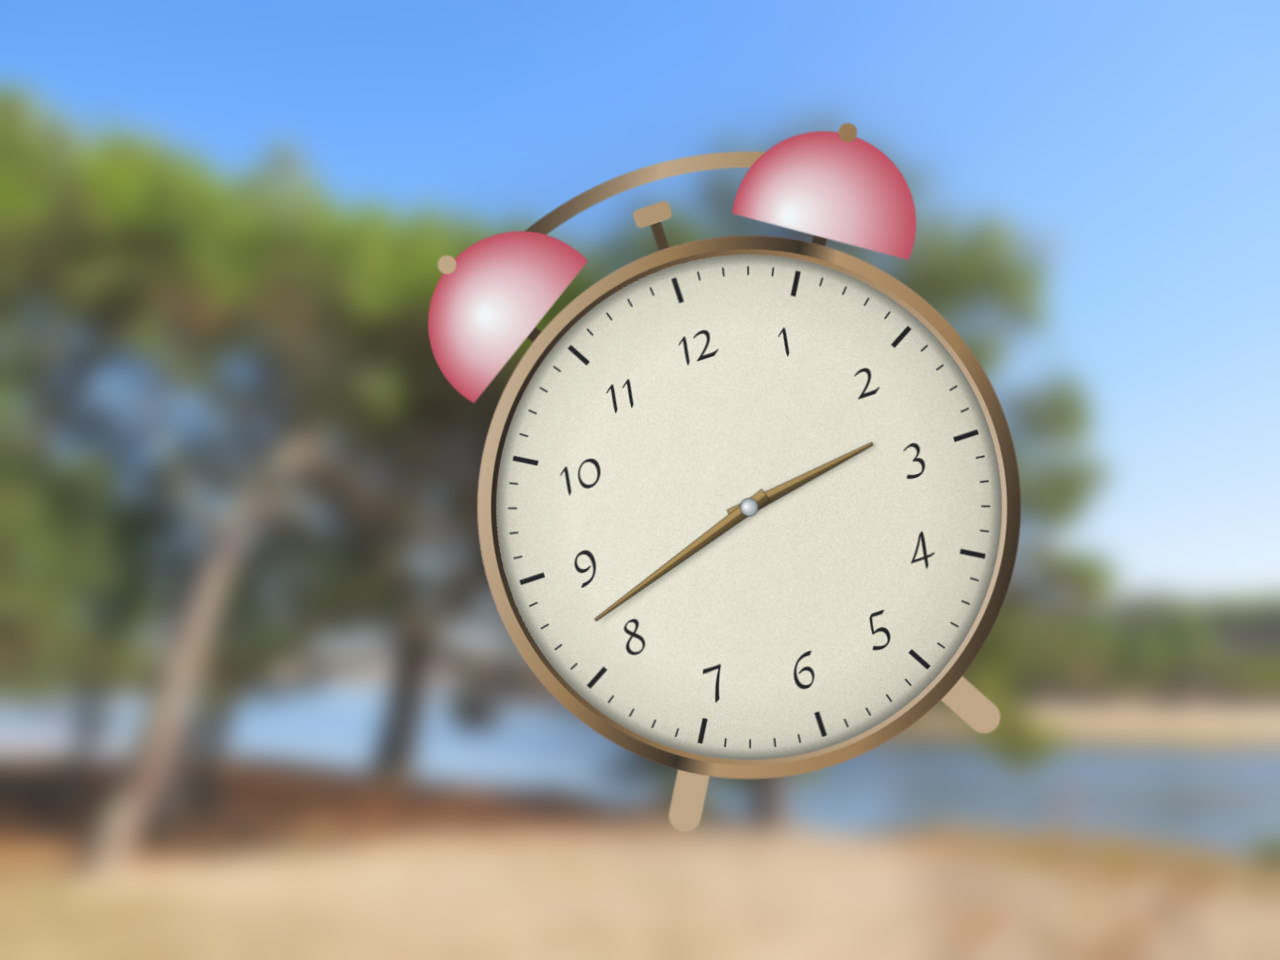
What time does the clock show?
2:42
